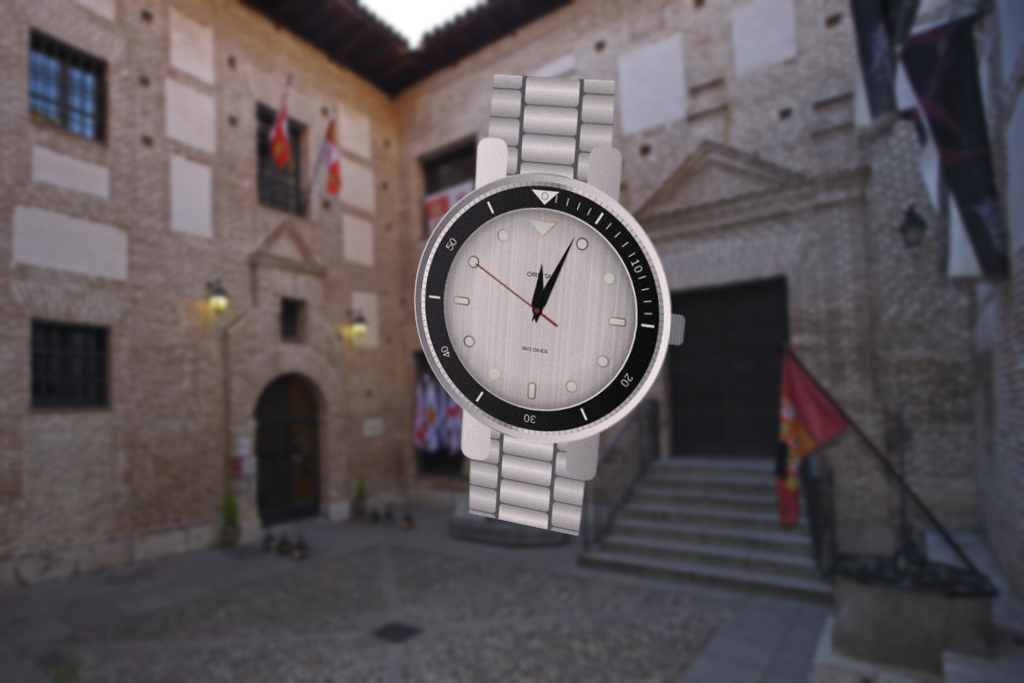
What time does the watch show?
12:03:50
